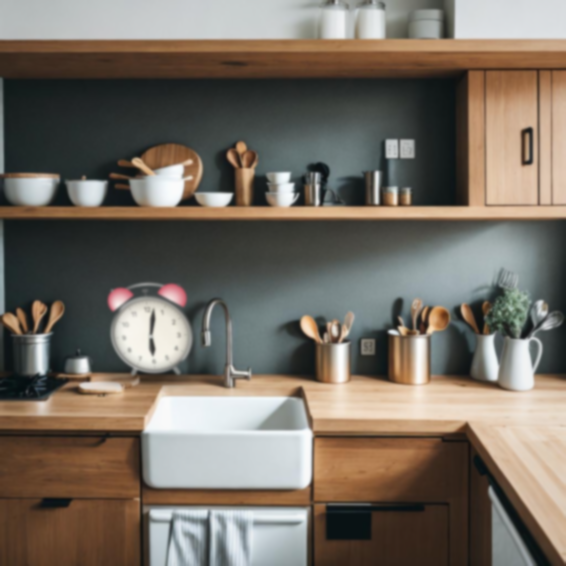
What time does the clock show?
6:02
